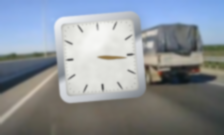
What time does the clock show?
3:16
